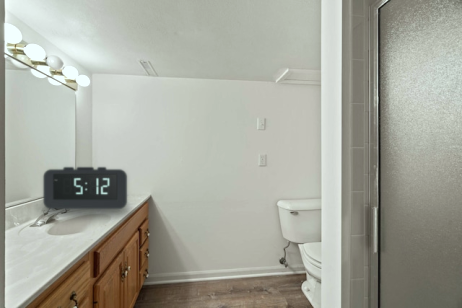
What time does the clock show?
5:12
